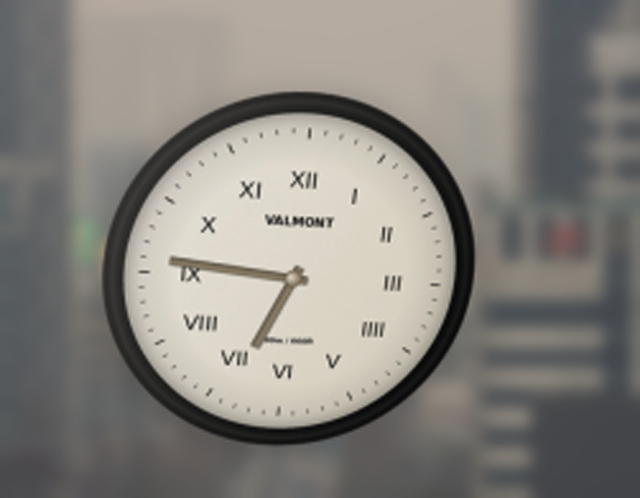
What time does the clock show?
6:46
